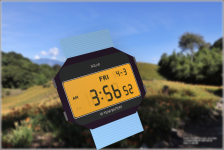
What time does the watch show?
3:56:52
